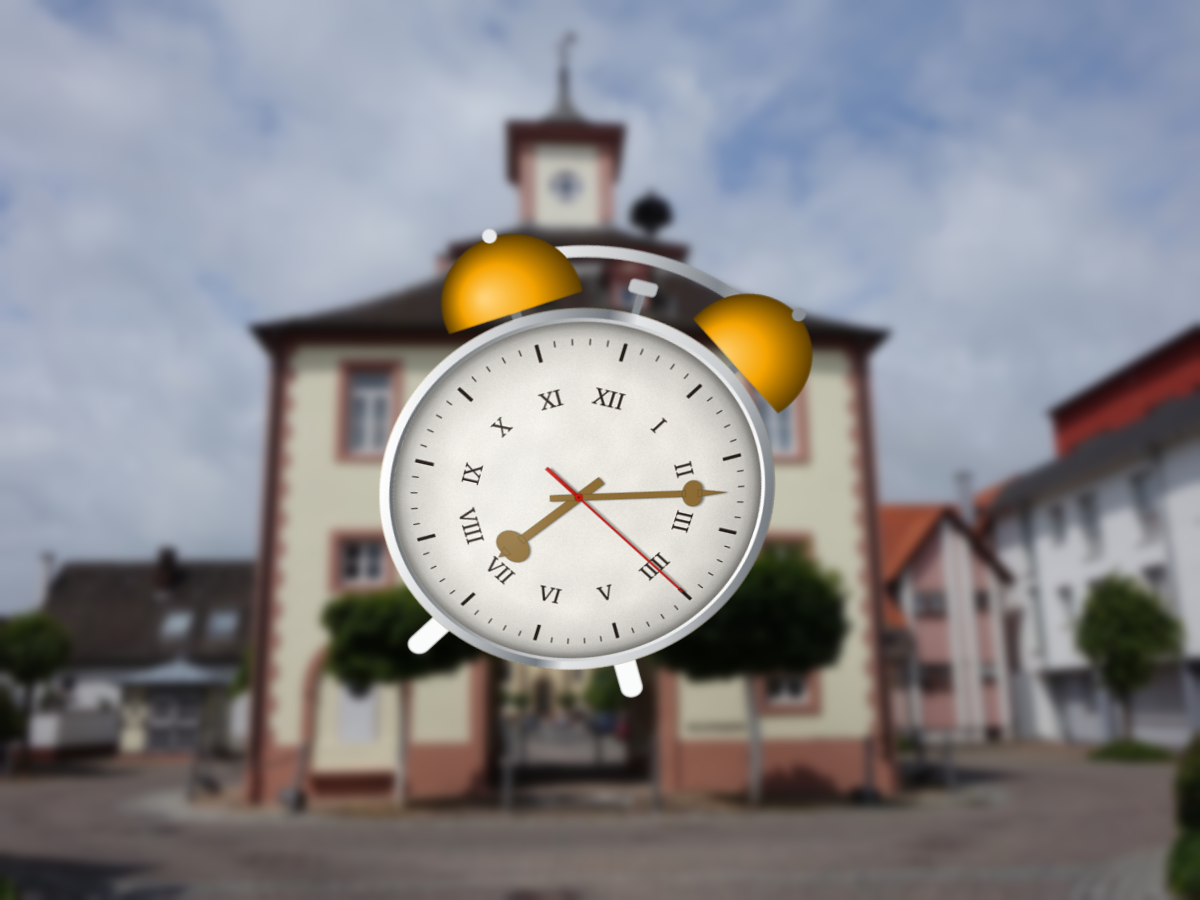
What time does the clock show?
7:12:20
